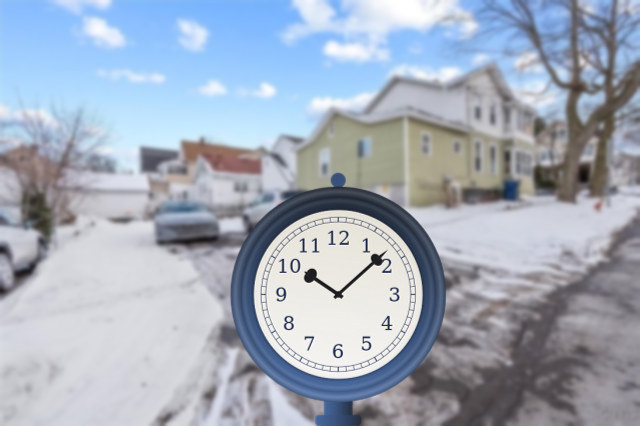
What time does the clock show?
10:08
